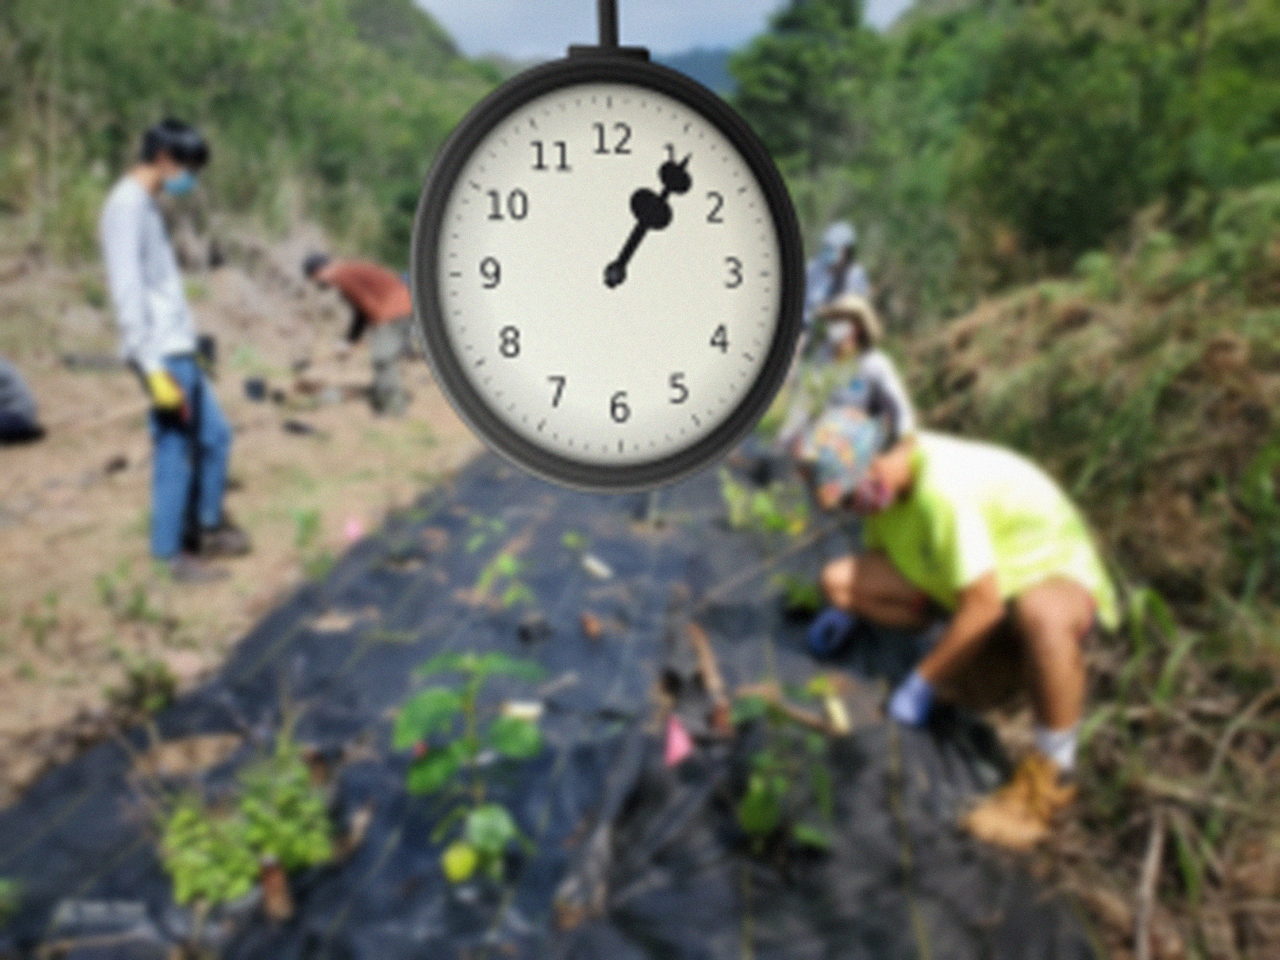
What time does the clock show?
1:06
